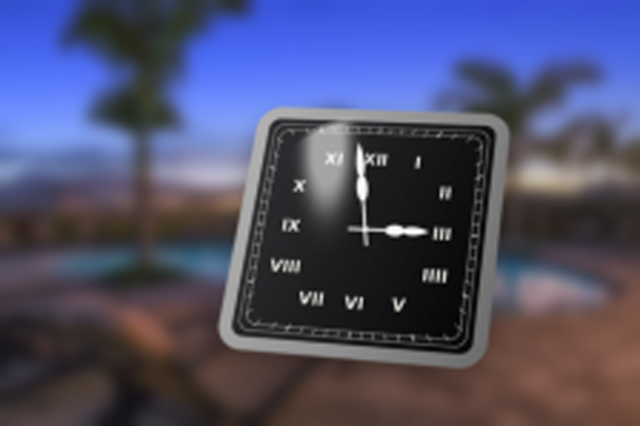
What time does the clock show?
2:58
